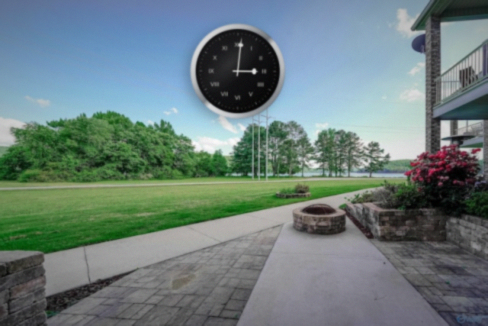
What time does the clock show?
3:01
